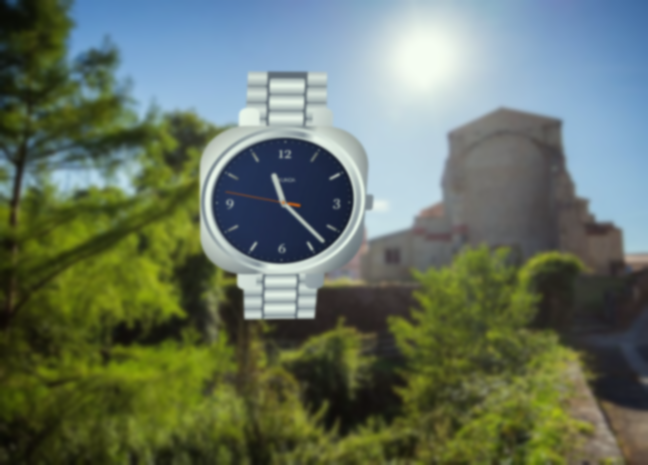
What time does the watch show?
11:22:47
